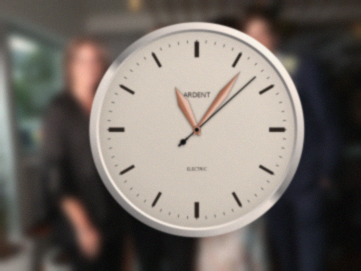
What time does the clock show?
11:06:08
